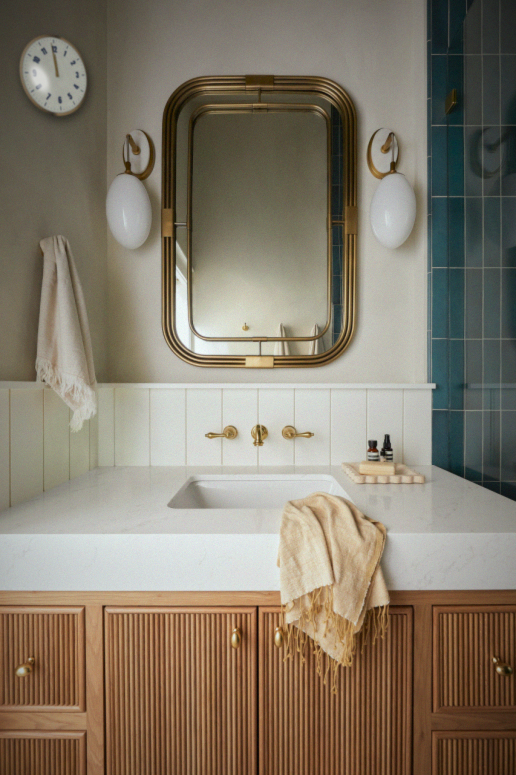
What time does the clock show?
11:59
